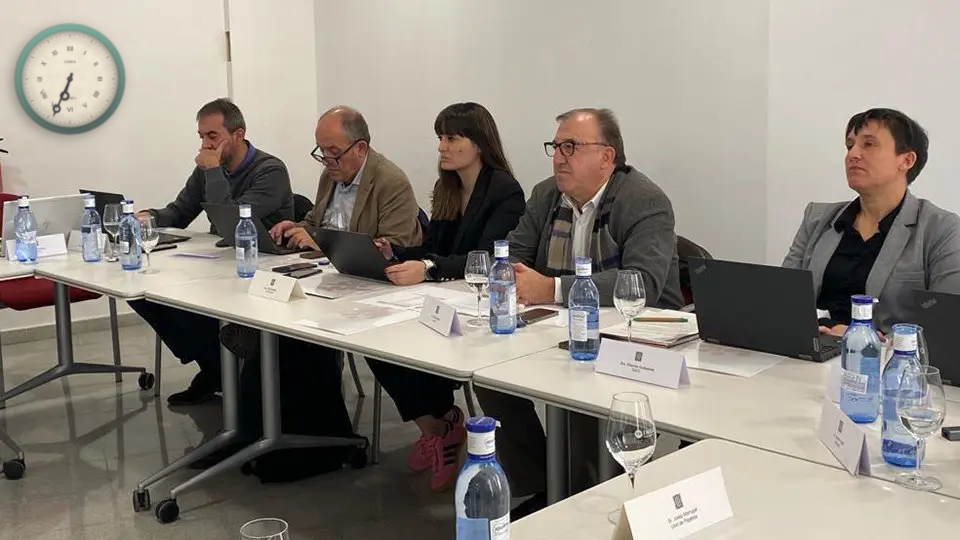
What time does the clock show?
6:34
